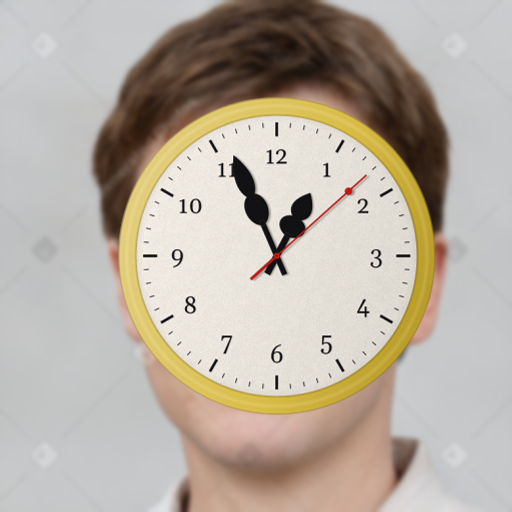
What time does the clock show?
12:56:08
